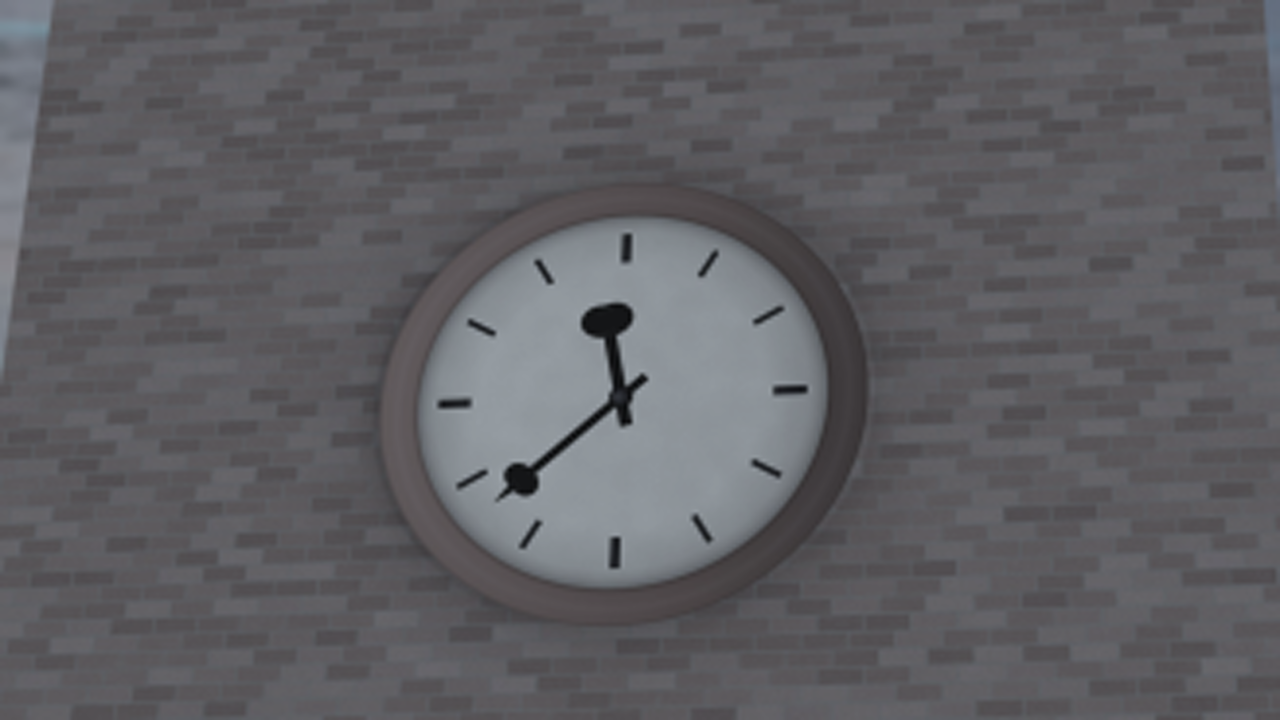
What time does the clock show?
11:38
